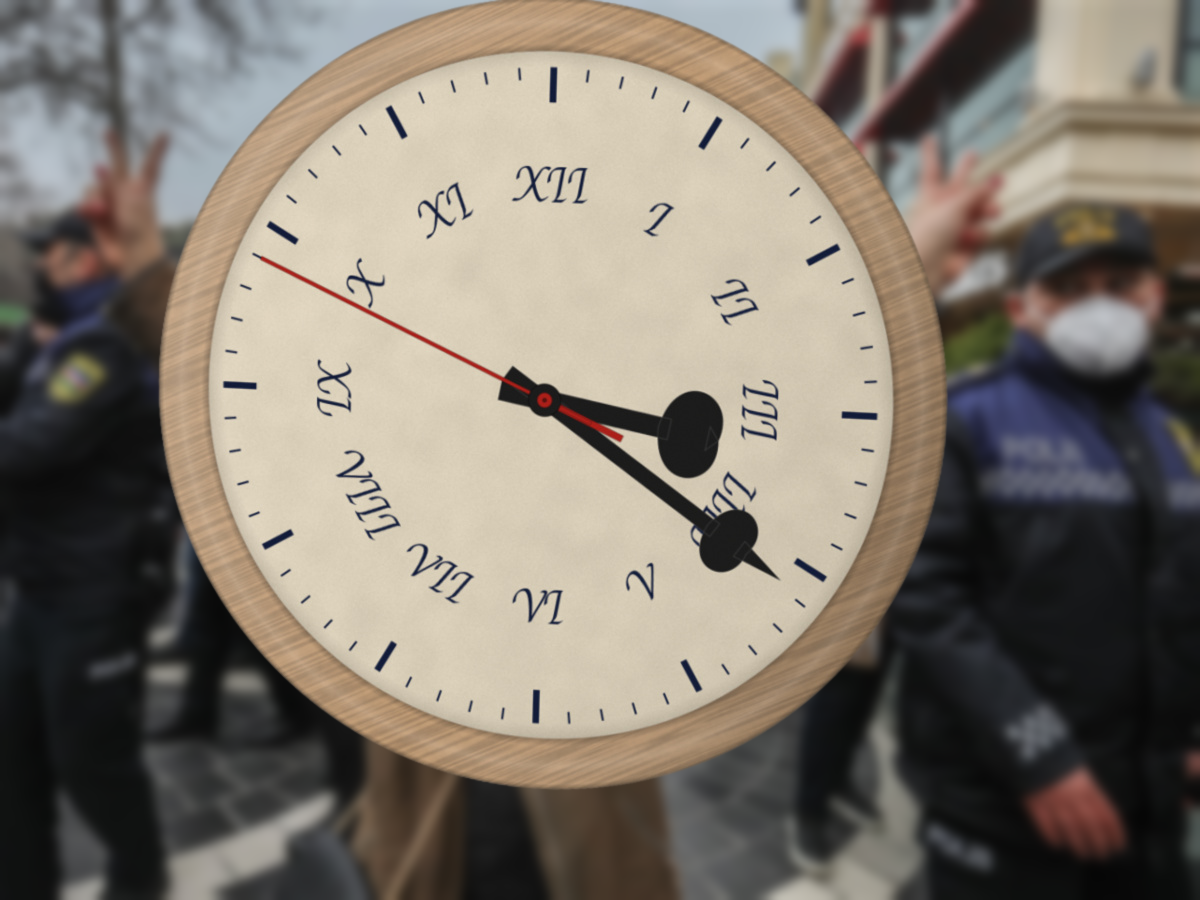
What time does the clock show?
3:20:49
